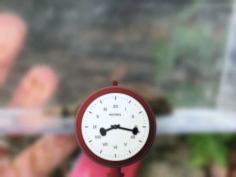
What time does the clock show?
8:17
